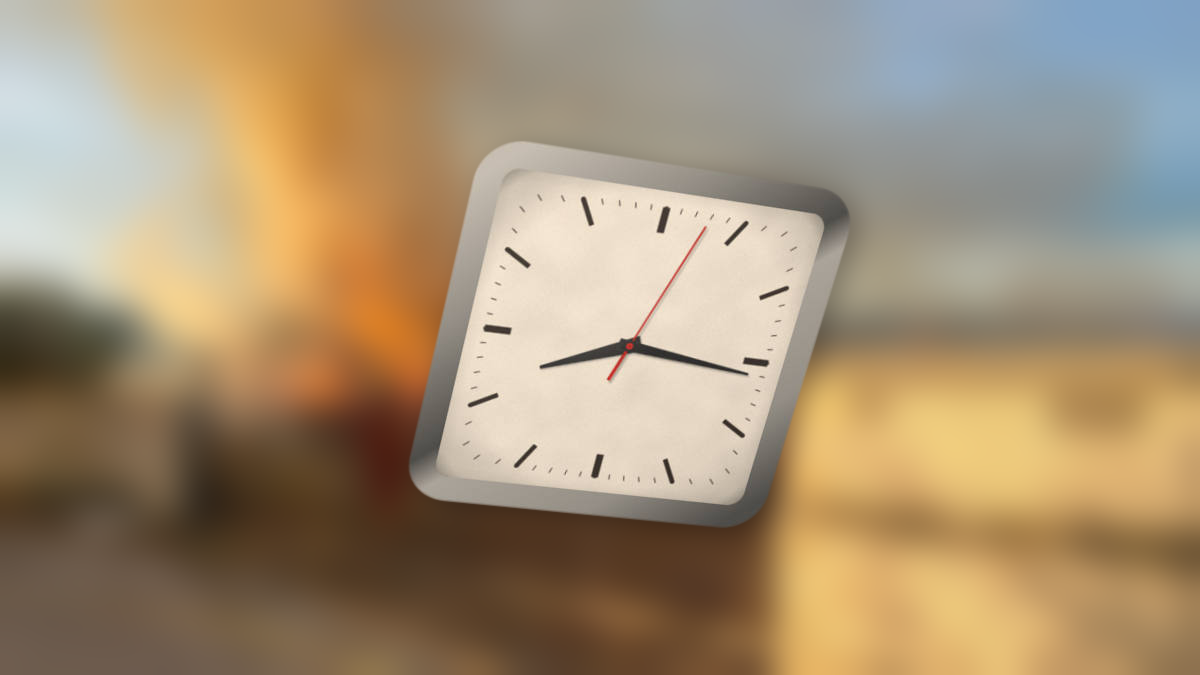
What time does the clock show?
8:16:03
